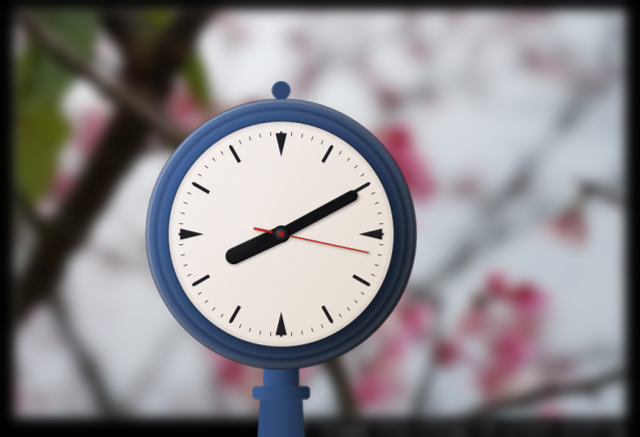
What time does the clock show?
8:10:17
